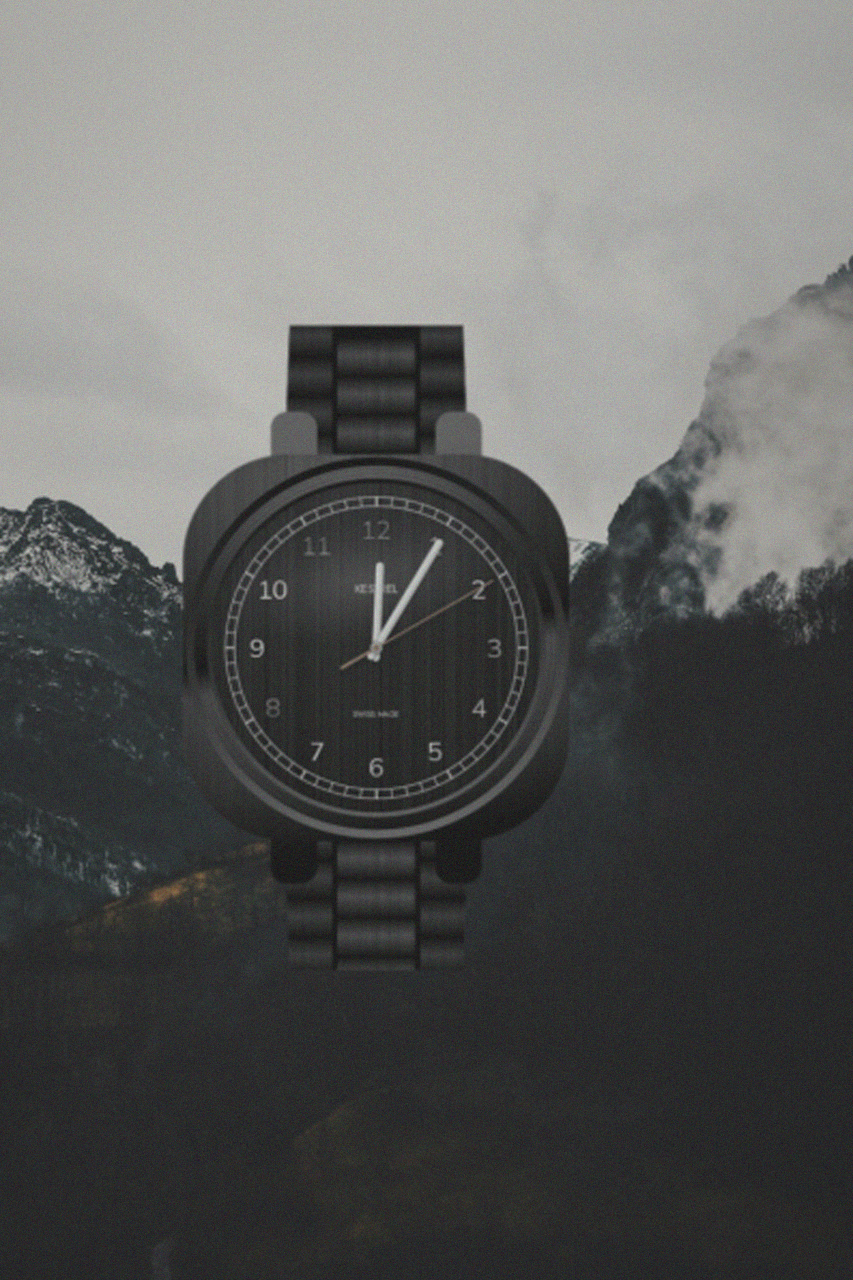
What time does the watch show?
12:05:10
